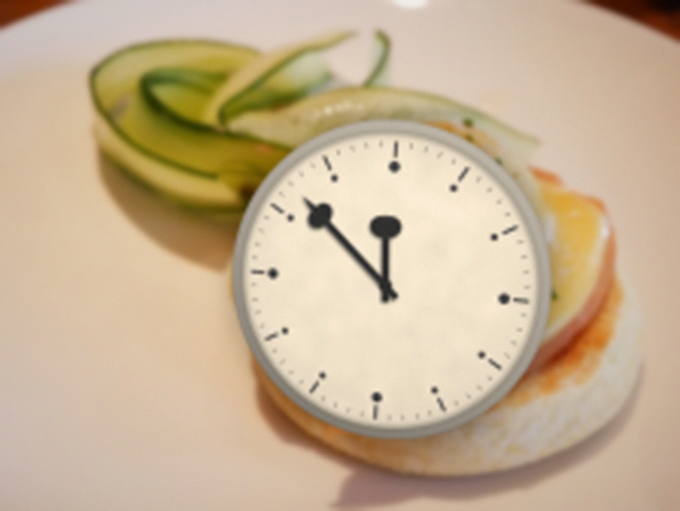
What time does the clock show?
11:52
